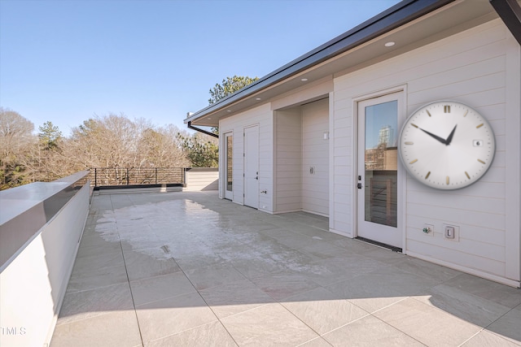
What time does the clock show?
12:50
